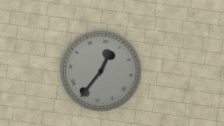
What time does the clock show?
12:35
